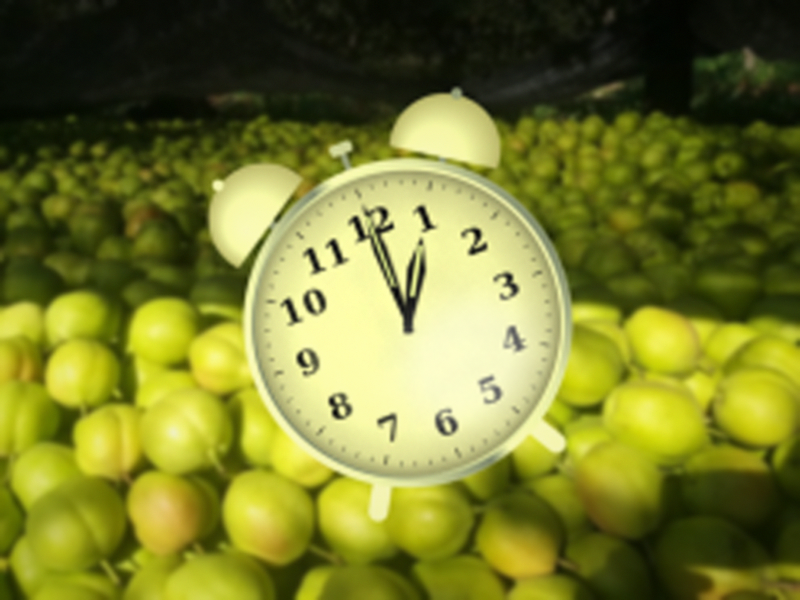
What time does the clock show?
1:00
